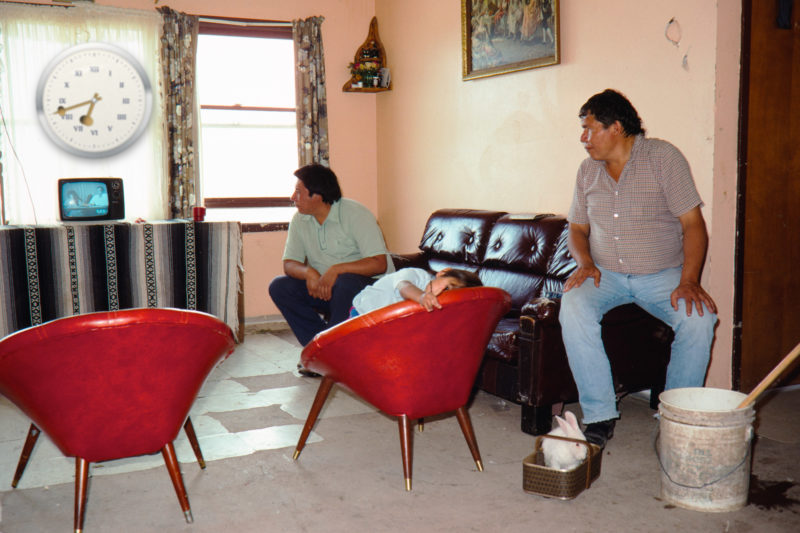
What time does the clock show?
6:42
